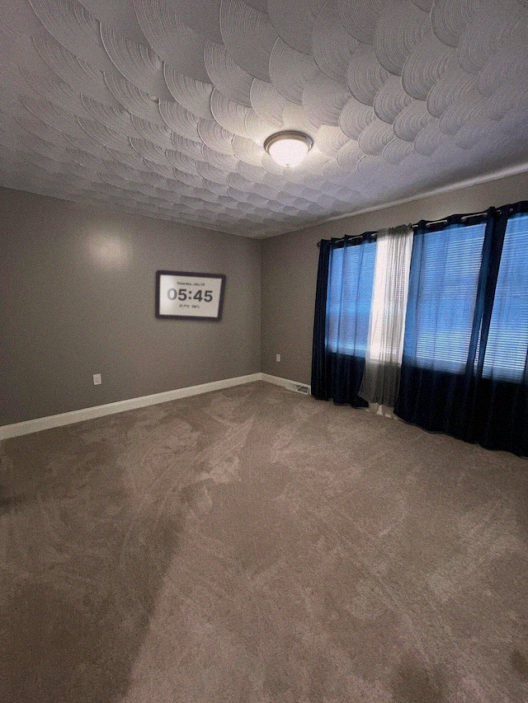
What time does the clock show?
5:45
